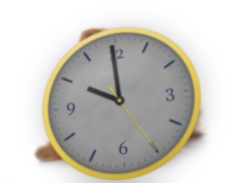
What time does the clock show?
9:59:25
